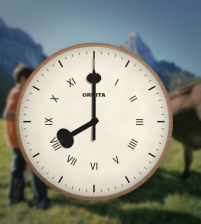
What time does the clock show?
8:00:00
